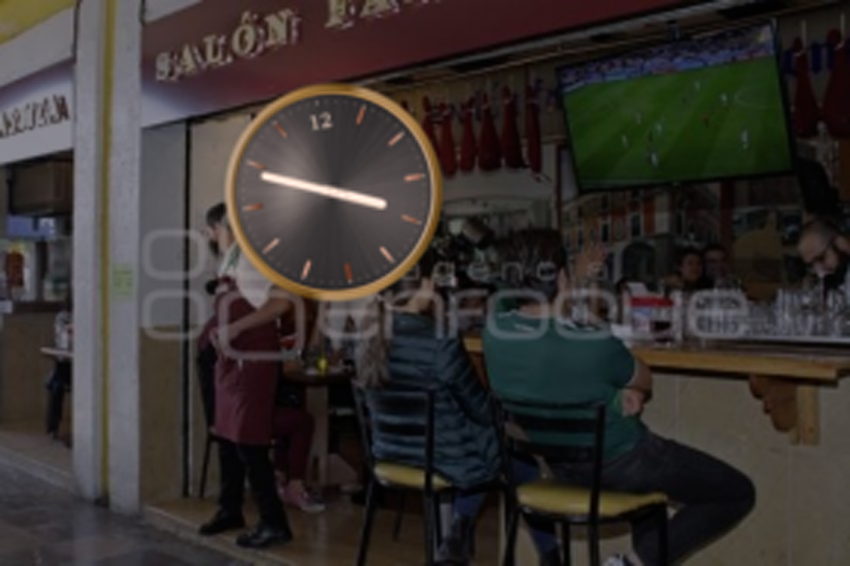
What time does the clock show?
3:49
